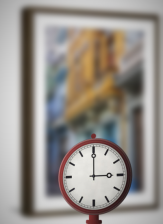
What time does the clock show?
3:00
